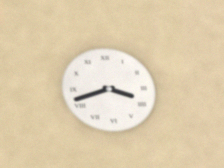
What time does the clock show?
3:42
